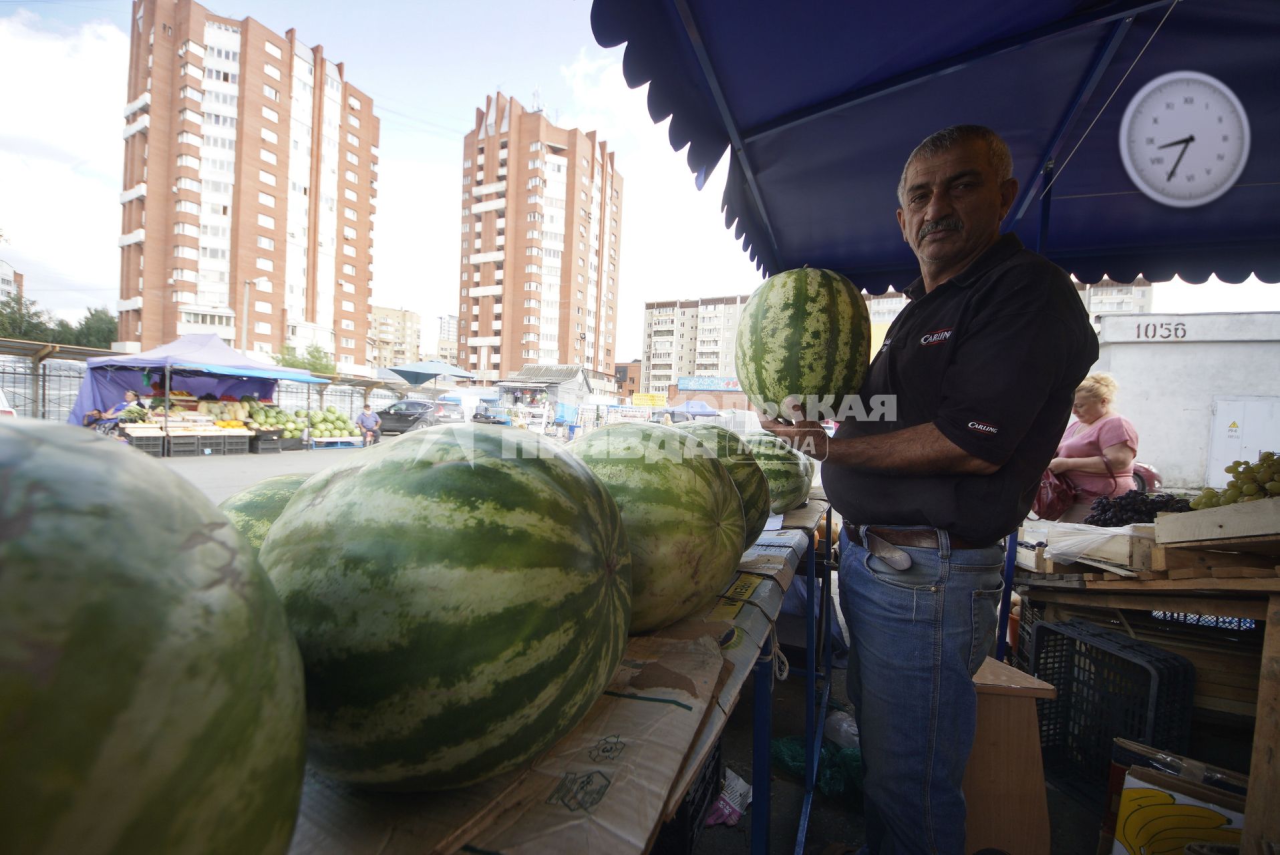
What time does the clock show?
8:35
